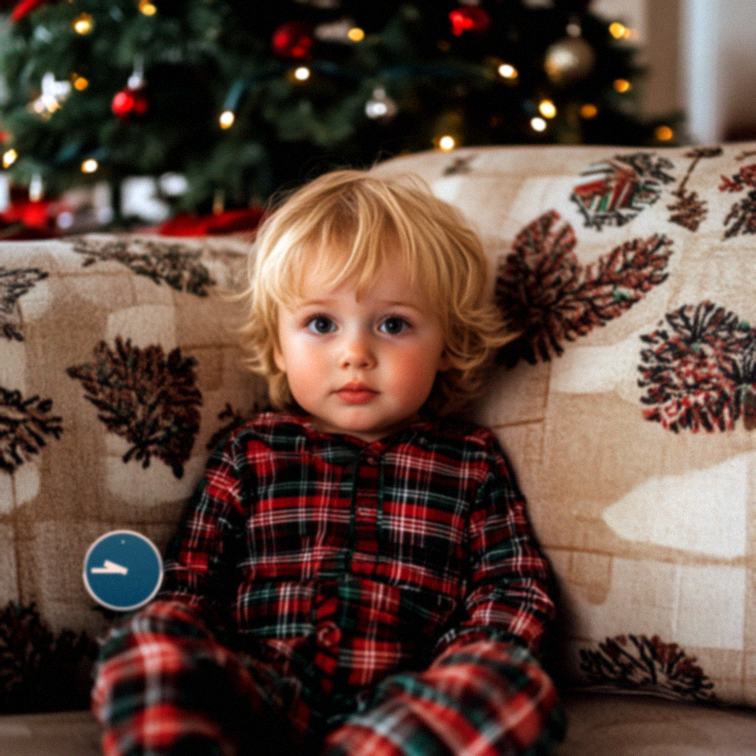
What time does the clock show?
9:45
